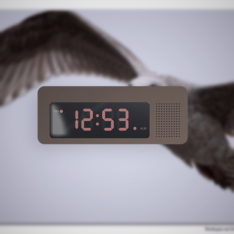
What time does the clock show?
12:53
